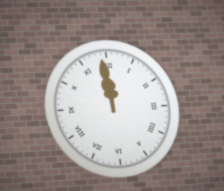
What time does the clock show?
11:59
